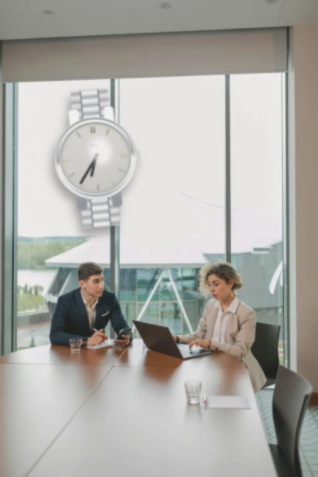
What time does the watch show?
6:36
